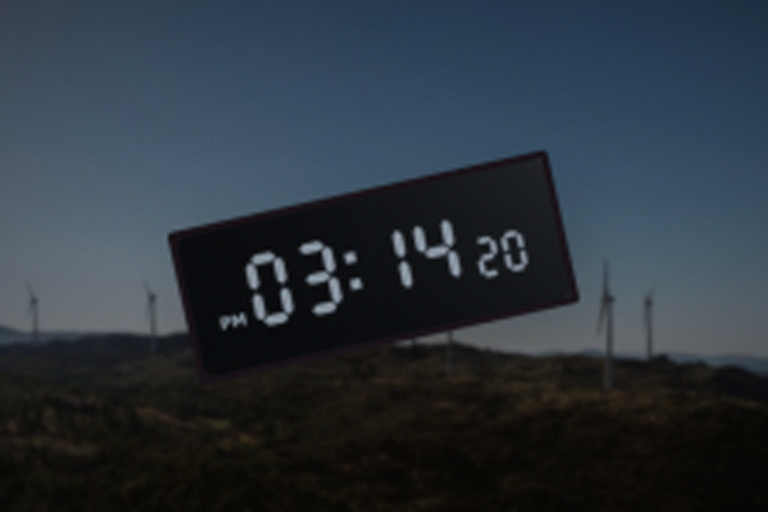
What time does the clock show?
3:14:20
